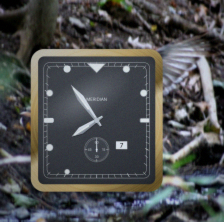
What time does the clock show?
7:54
